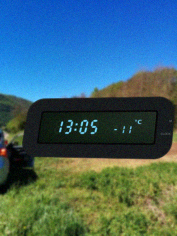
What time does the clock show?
13:05
